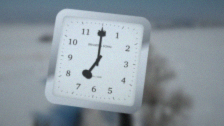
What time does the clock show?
7:00
